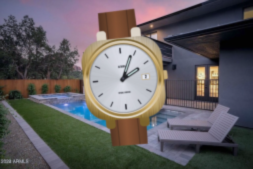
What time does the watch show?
2:04
